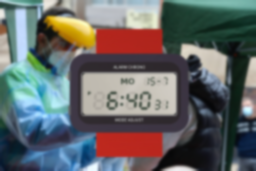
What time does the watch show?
6:40
